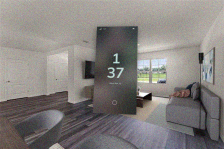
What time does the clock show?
1:37
